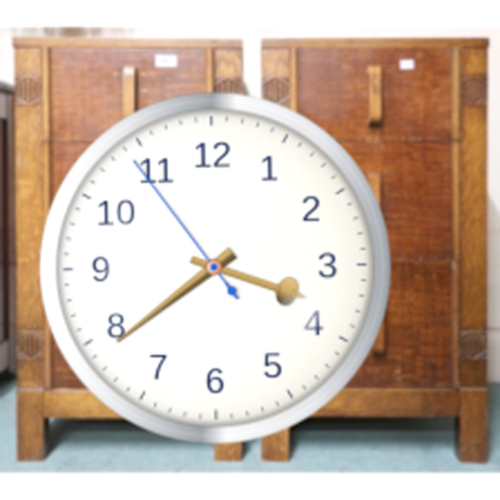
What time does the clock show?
3:38:54
